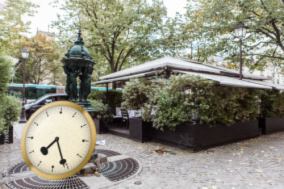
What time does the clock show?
7:26
